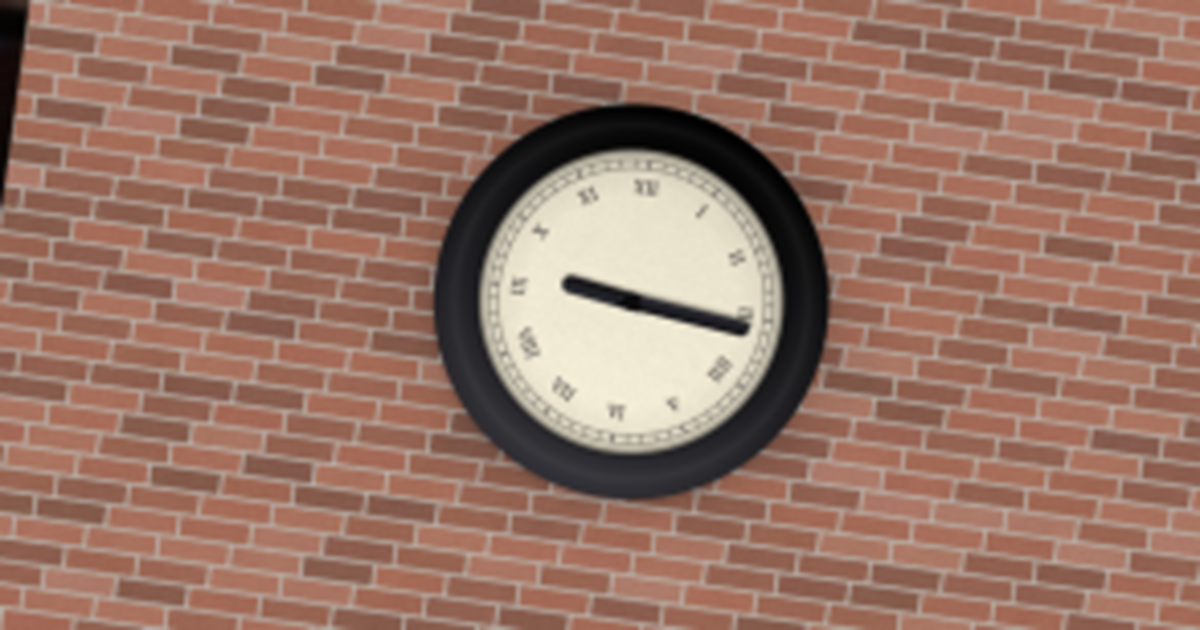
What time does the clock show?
9:16
